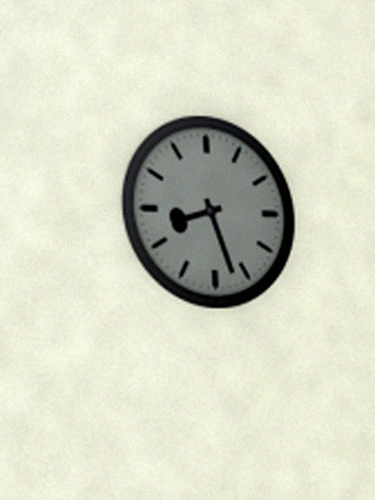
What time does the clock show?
8:27
